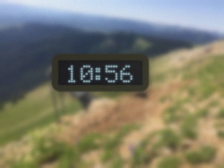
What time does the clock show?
10:56
